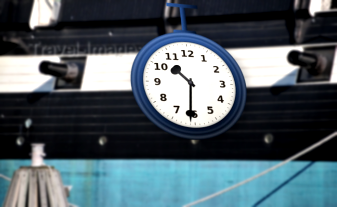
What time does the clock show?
10:31
